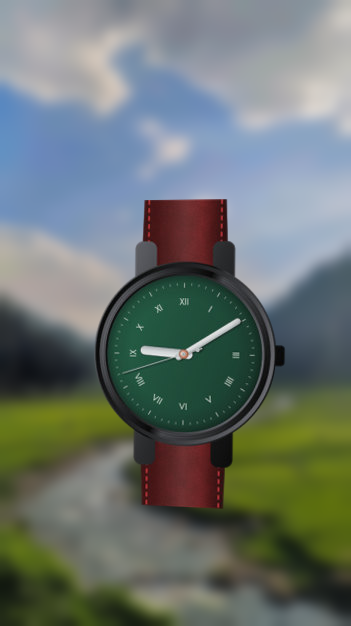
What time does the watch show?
9:09:42
